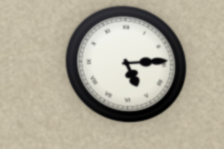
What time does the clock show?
5:14
